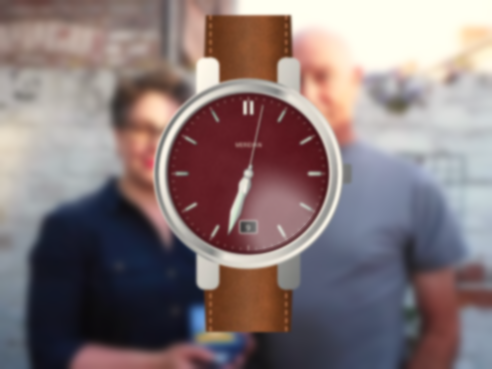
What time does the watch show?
6:33:02
